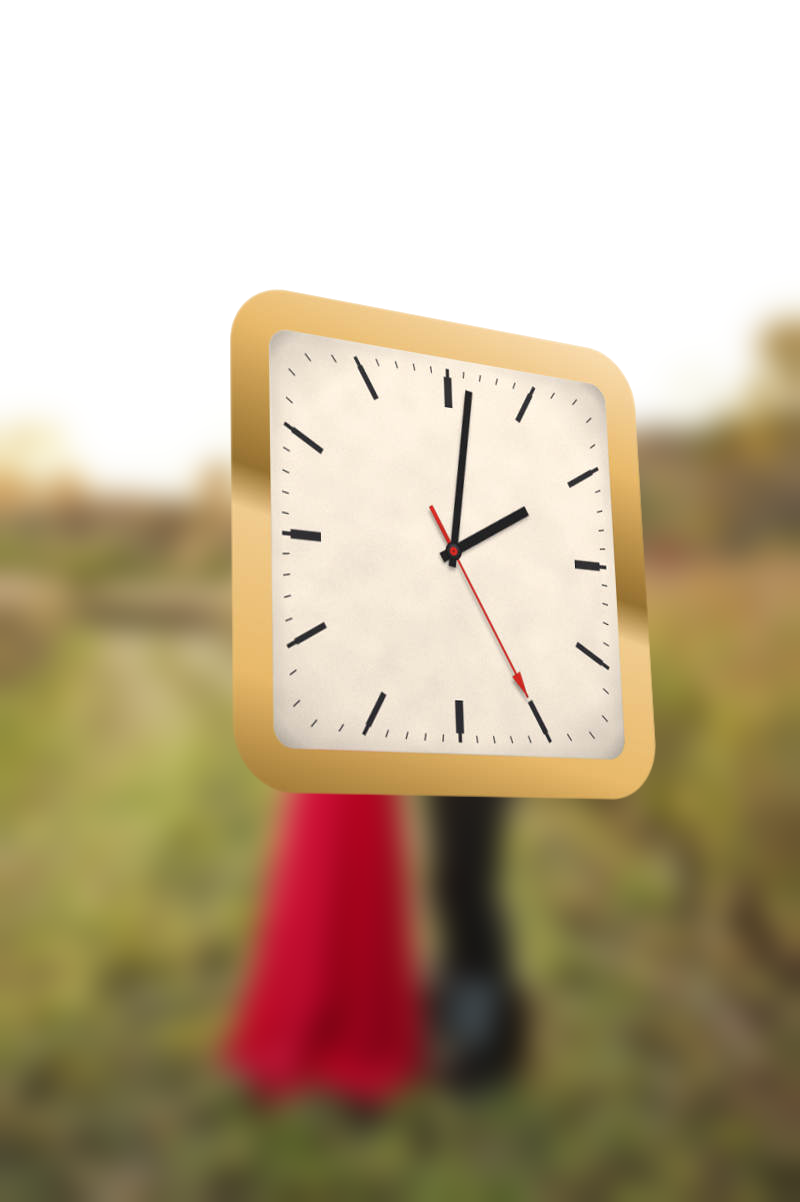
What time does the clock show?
2:01:25
